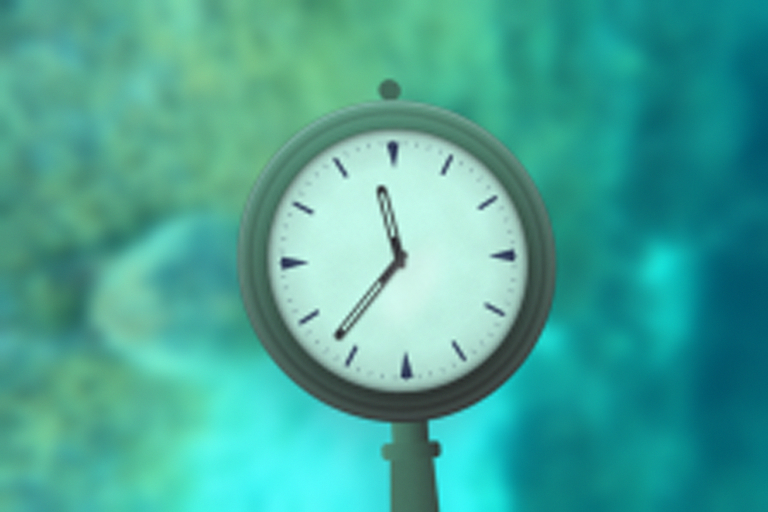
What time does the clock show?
11:37
